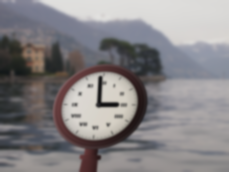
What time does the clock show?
2:59
